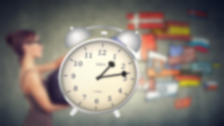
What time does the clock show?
1:13
